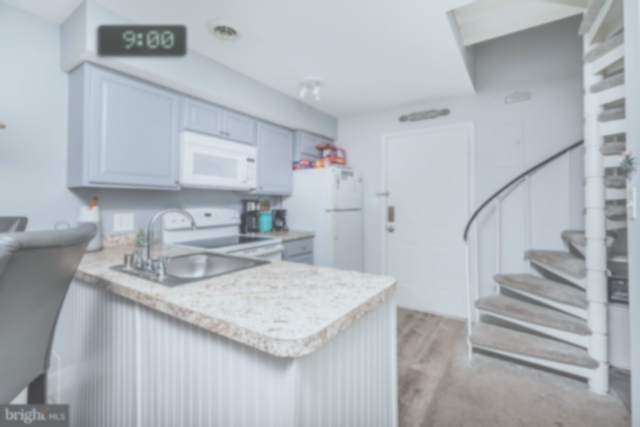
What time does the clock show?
9:00
